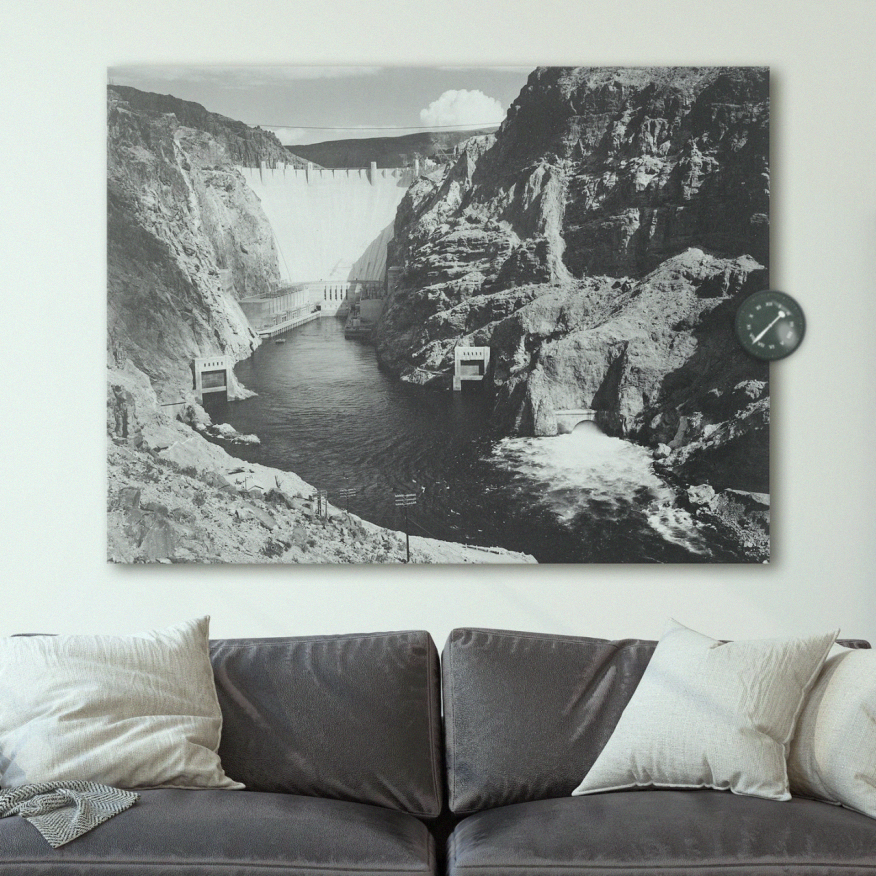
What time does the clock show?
1:38
